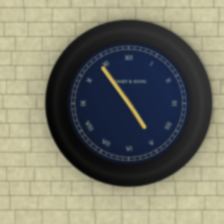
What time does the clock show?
4:54
